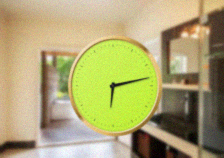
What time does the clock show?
6:13
